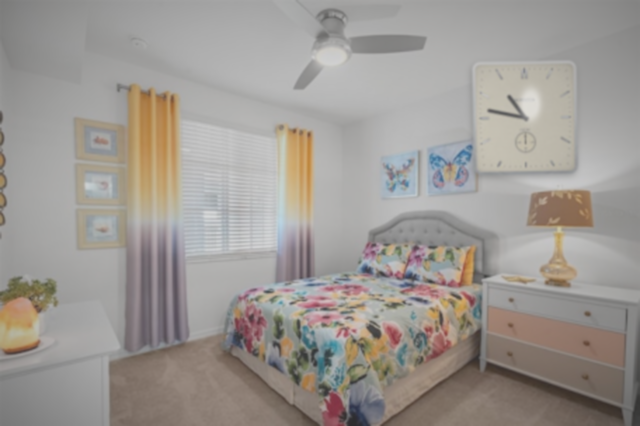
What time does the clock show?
10:47
